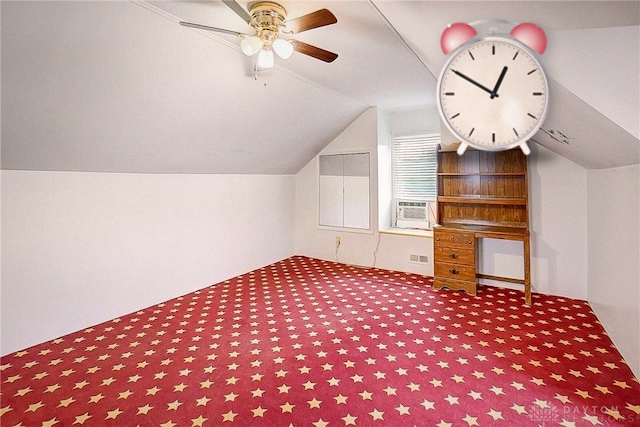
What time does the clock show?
12:50
